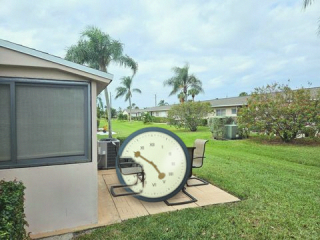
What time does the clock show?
4:51
